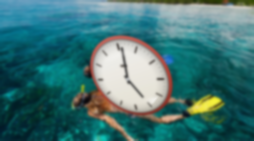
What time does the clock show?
5:01
